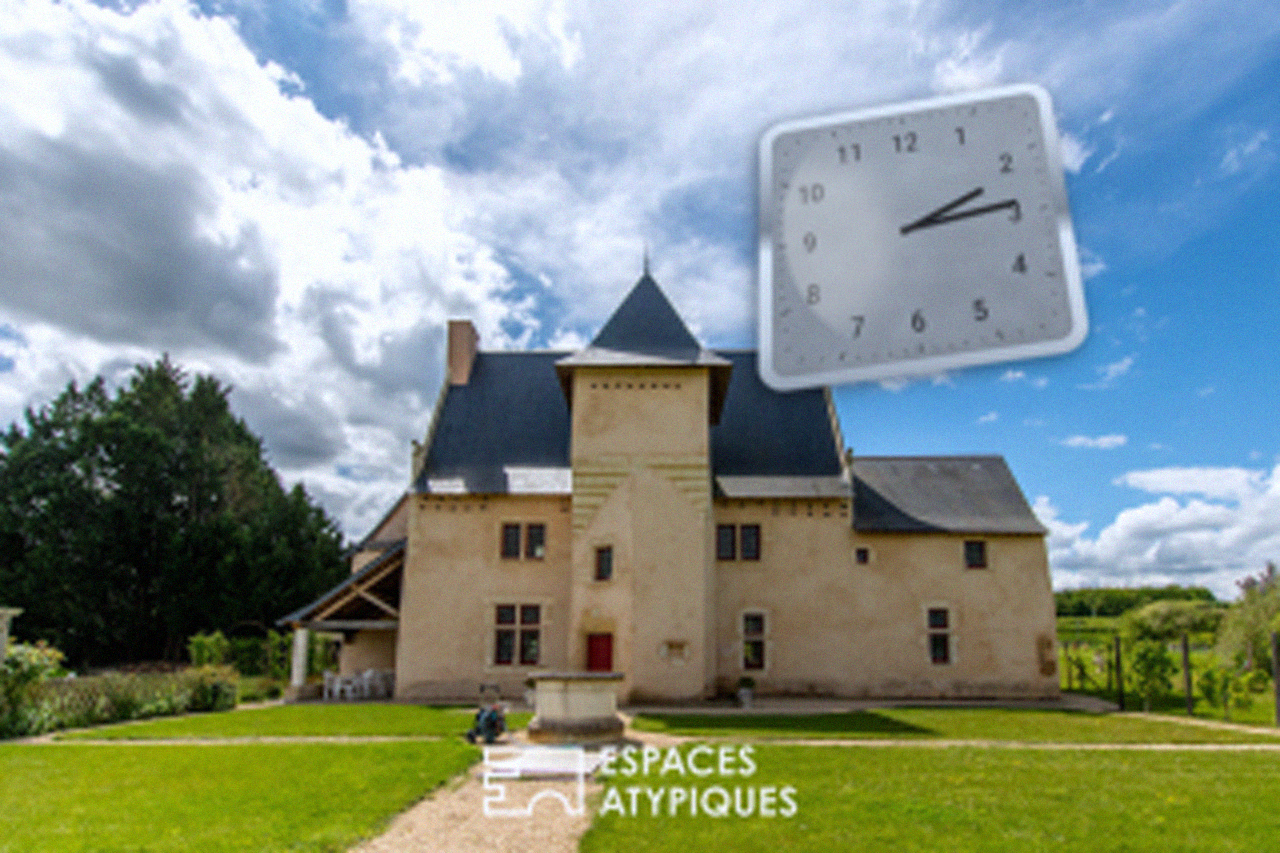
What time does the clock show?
2:14
